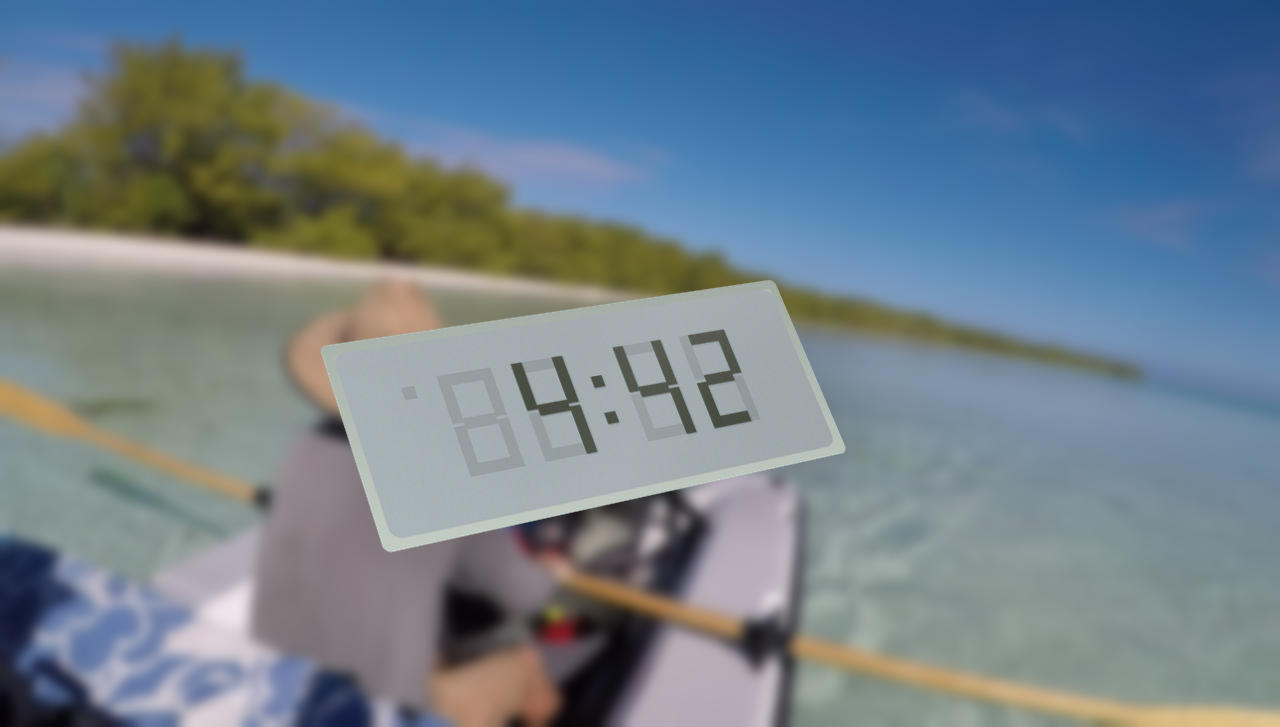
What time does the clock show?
4:42
